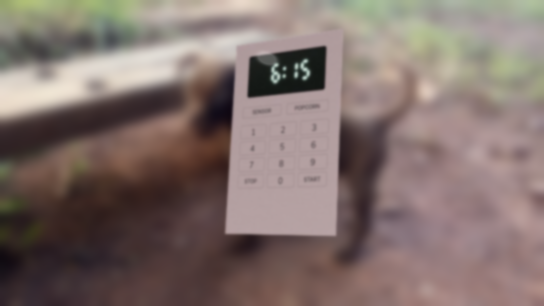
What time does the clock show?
6:15
